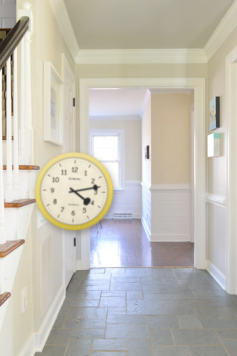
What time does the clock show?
4:13
